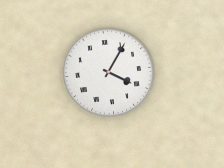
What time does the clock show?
4:06
